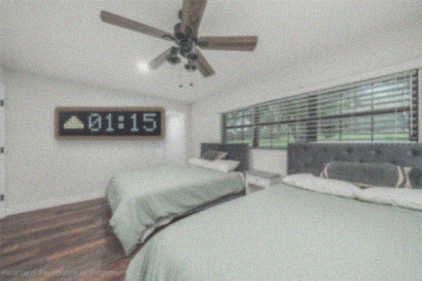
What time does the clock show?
1:15
